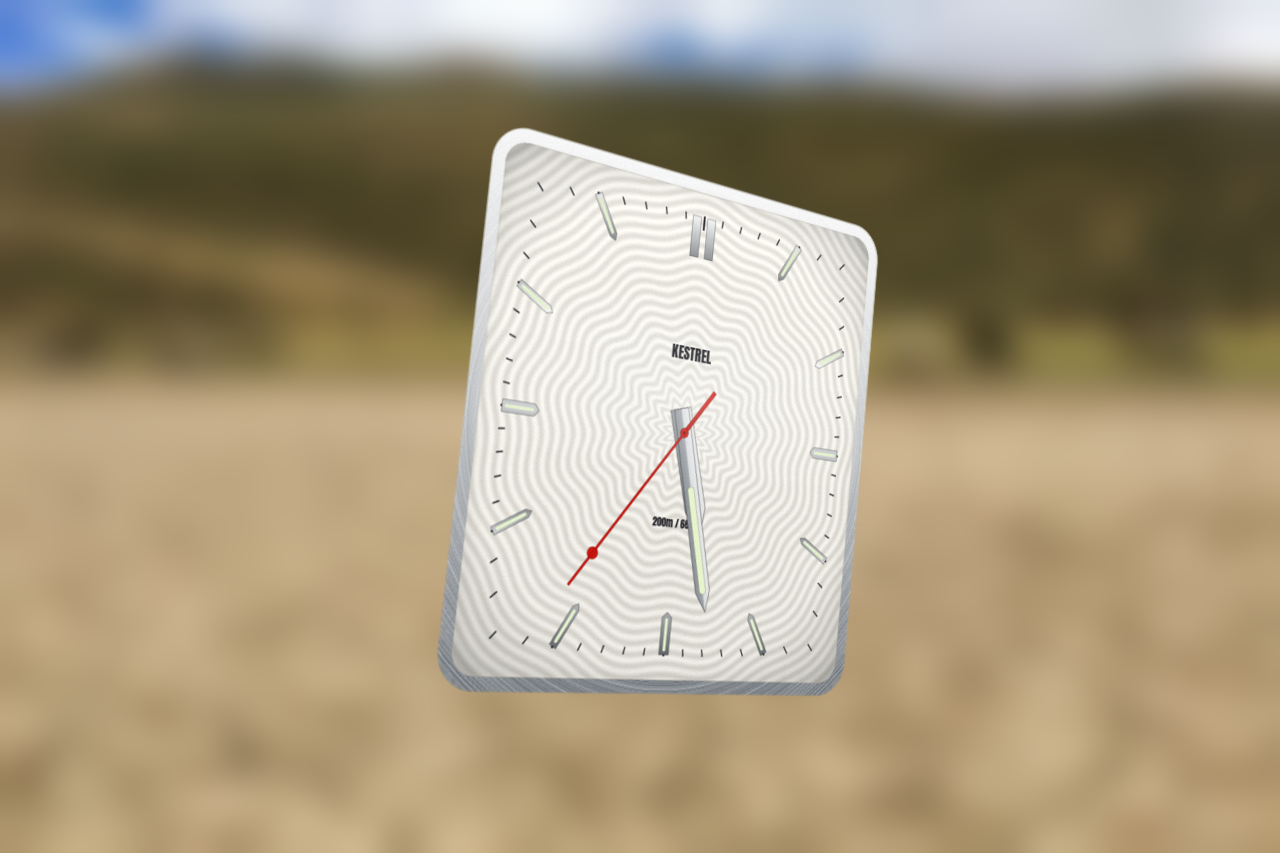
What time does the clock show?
5:27:36
